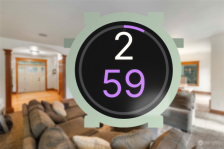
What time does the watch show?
2:59
